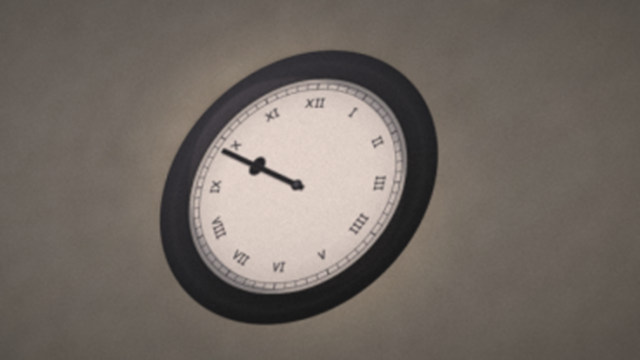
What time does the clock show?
9:49
